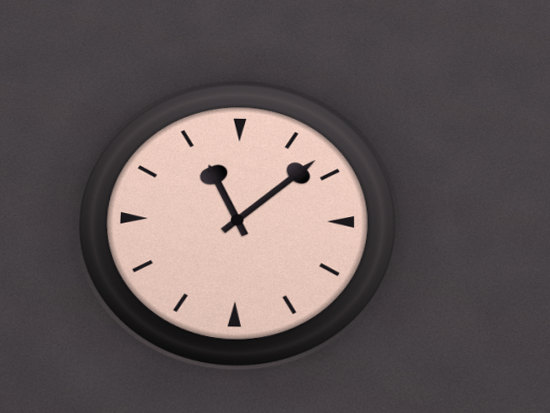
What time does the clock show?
11:08
